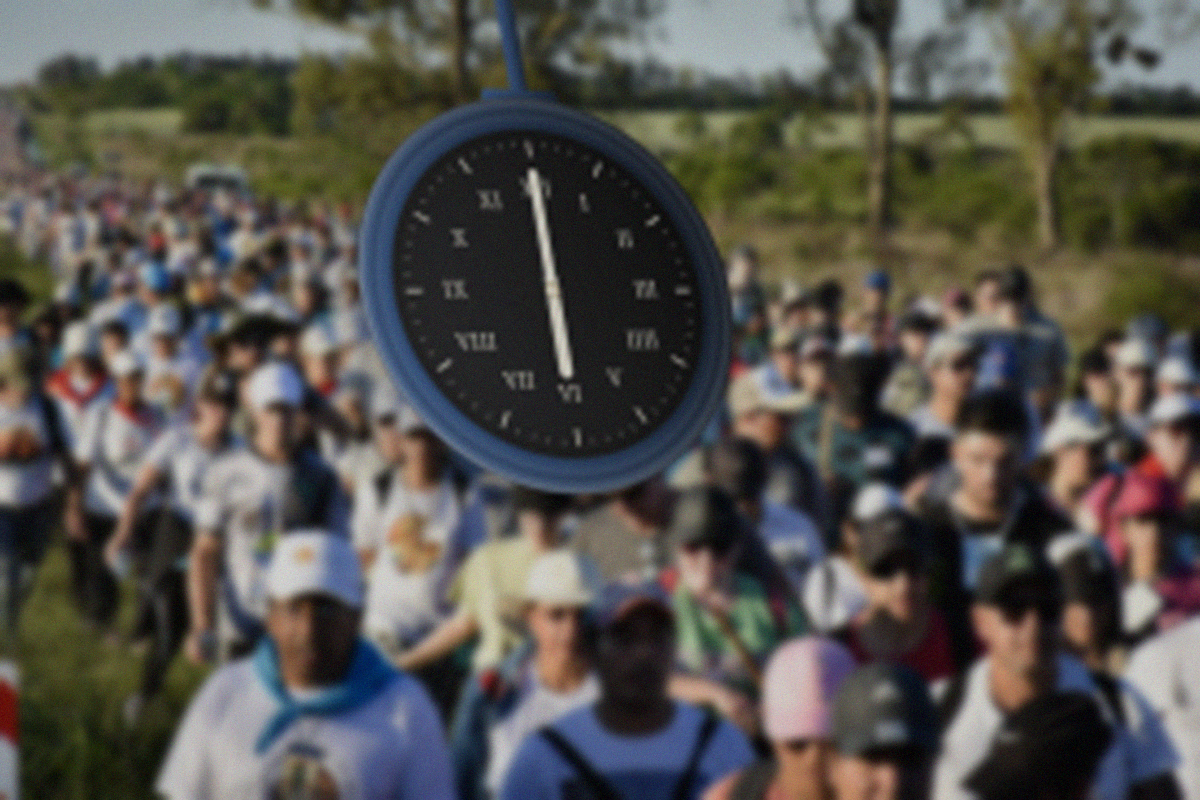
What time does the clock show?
6:00
